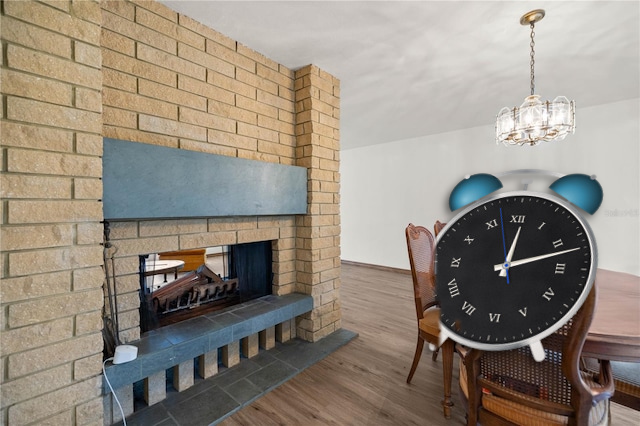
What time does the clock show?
12:11:57
